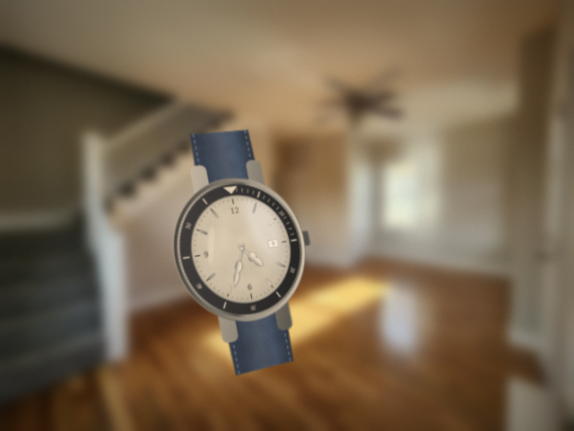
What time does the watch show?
4:34
